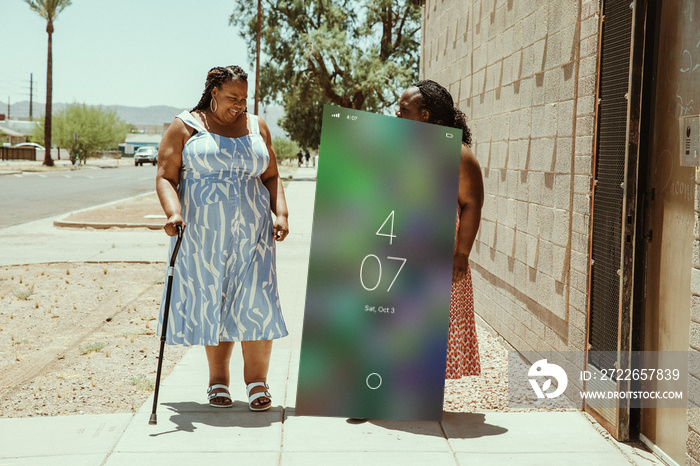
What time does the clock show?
4:07
